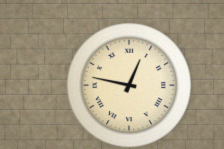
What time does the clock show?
12:47
